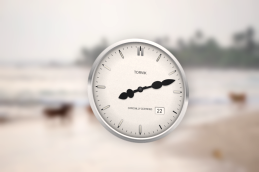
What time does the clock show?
8:12
